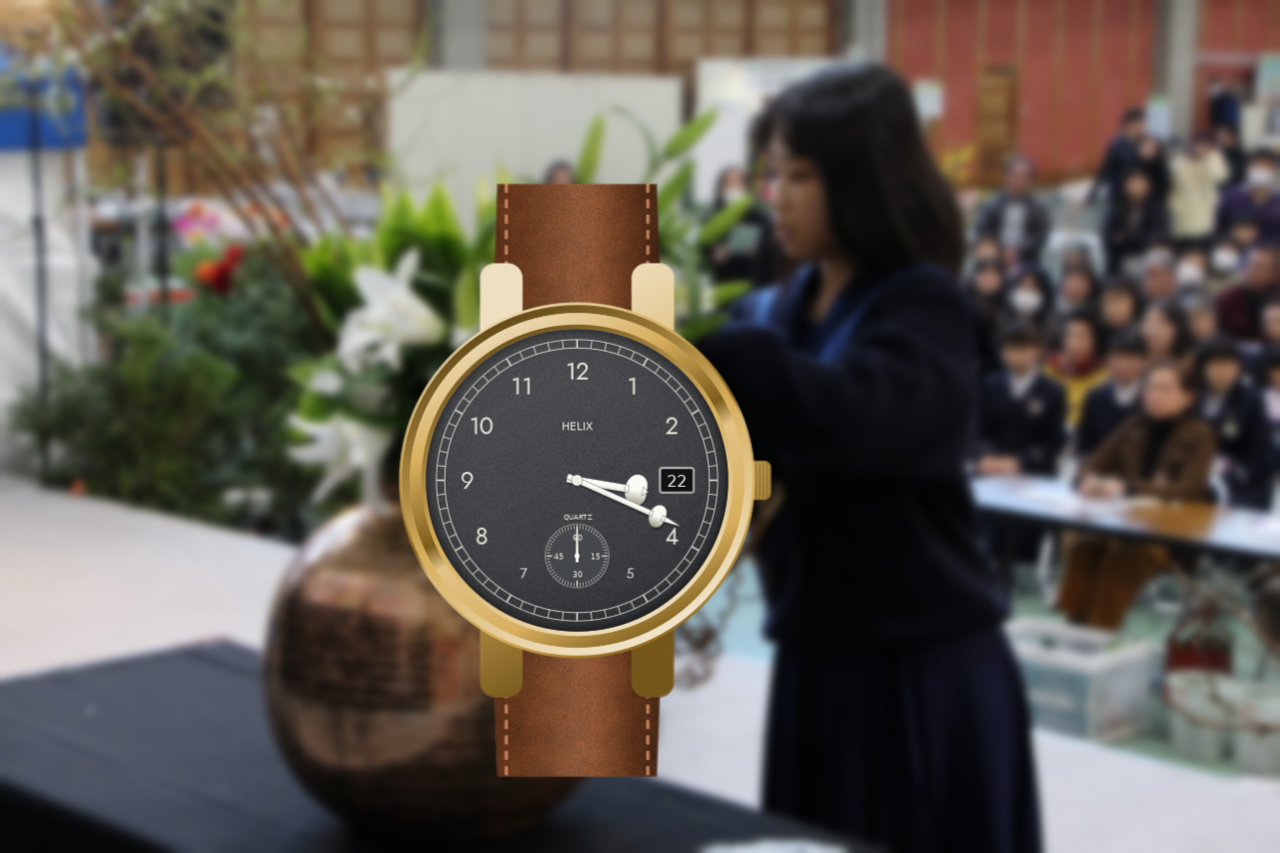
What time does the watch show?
3:19
